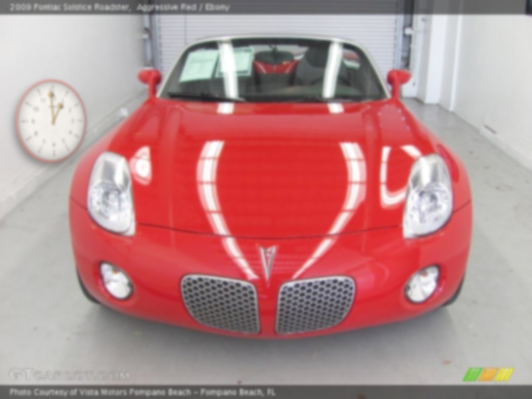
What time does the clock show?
12:59
